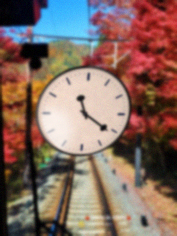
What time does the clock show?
11:21
